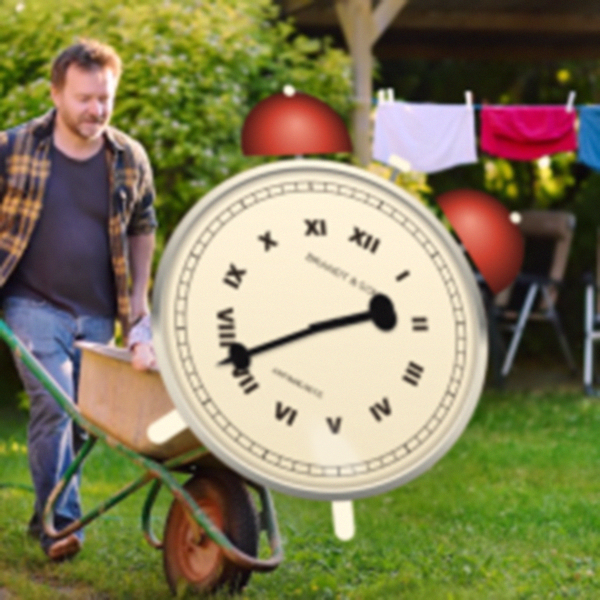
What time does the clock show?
1:37
